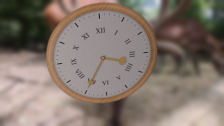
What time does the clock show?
3:35
